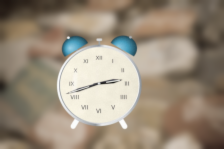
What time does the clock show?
2:42
